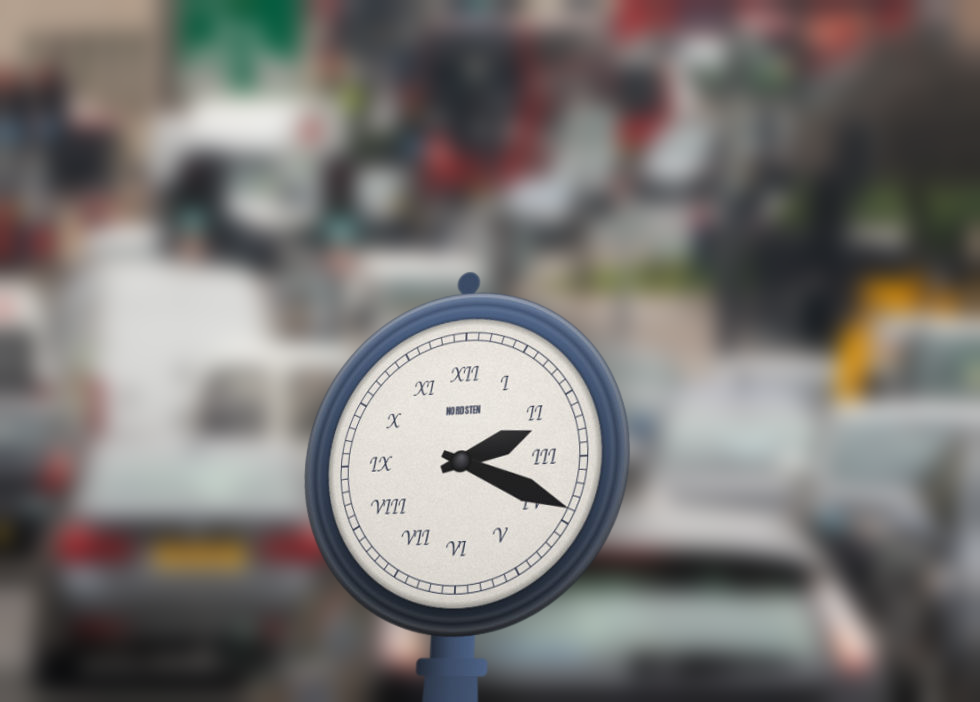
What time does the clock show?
2:19
